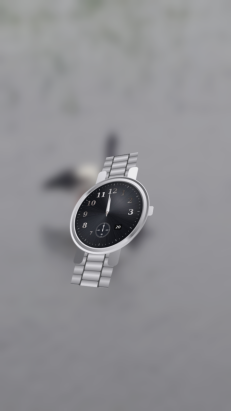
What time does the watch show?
11:59
